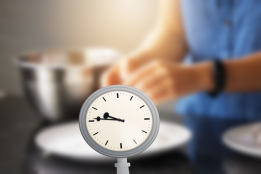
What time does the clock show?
9:46
